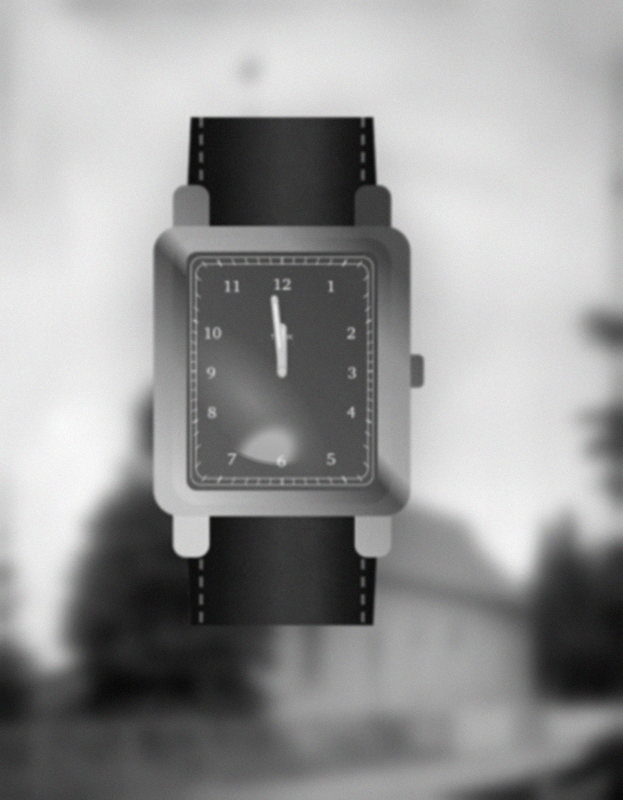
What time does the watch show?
11:59
